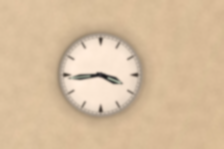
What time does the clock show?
3:44
